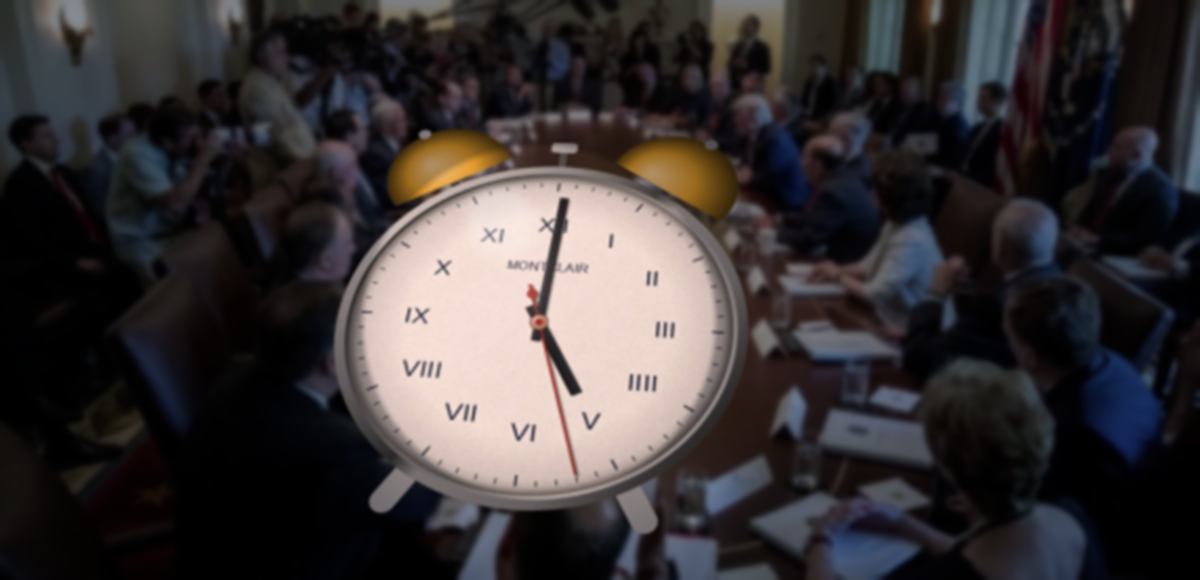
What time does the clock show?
5:00:27
